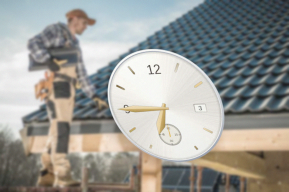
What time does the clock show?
6:45
